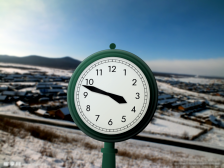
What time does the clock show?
3:48
